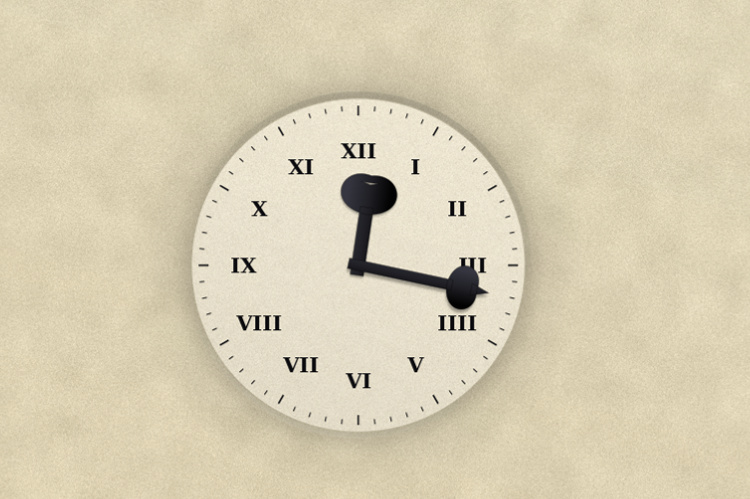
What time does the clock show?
12:17
